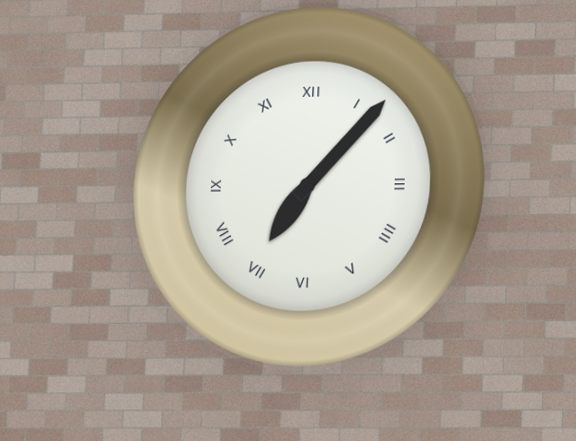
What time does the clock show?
7:07
